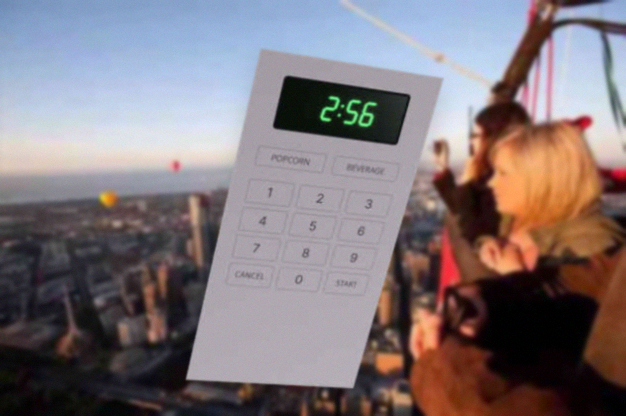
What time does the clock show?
2:56
